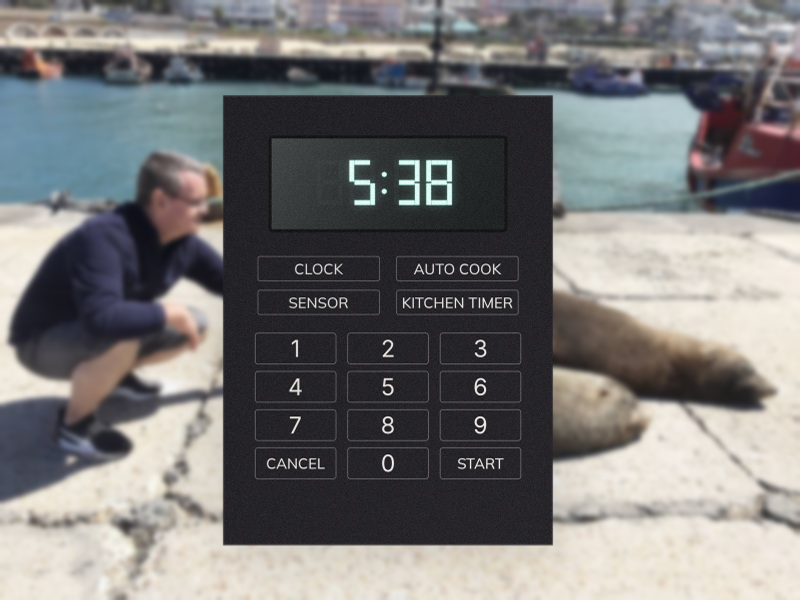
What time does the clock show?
5:38
